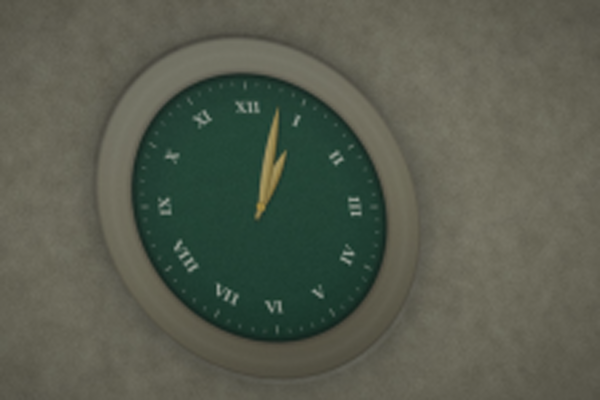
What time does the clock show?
1:03
